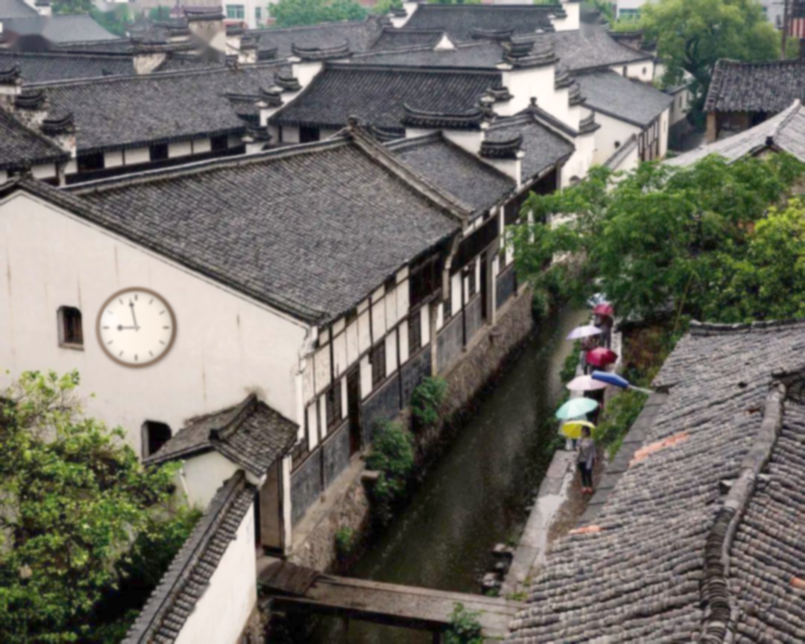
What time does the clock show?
8:58
